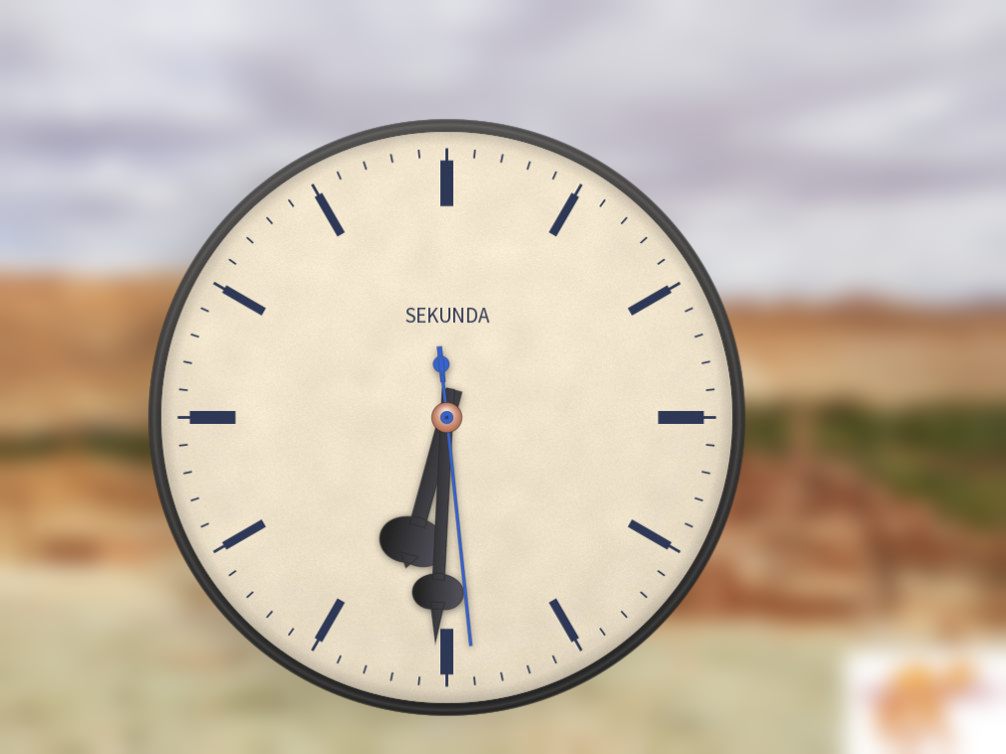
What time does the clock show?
6:30:29
